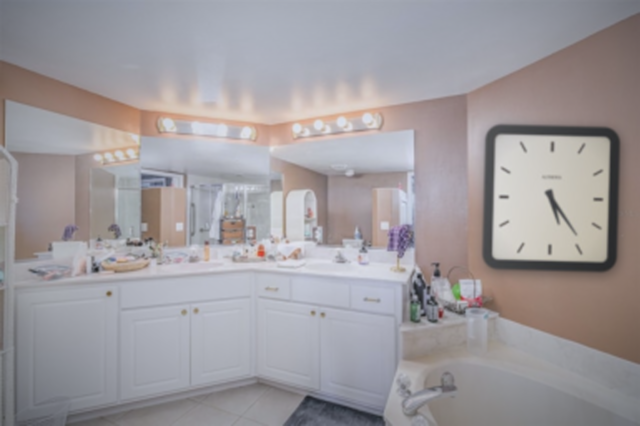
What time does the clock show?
5:24
